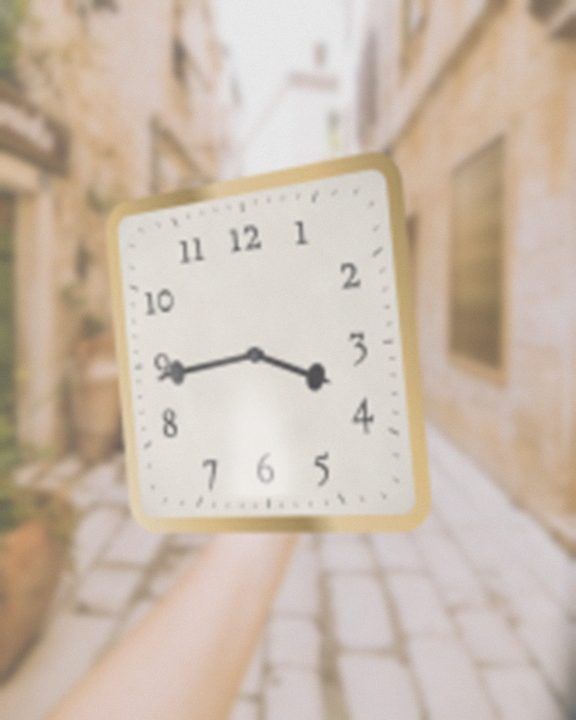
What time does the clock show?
3:44
